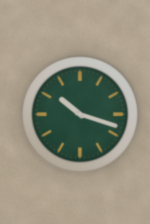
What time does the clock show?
10:18
